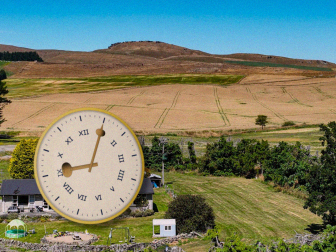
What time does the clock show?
9:05
